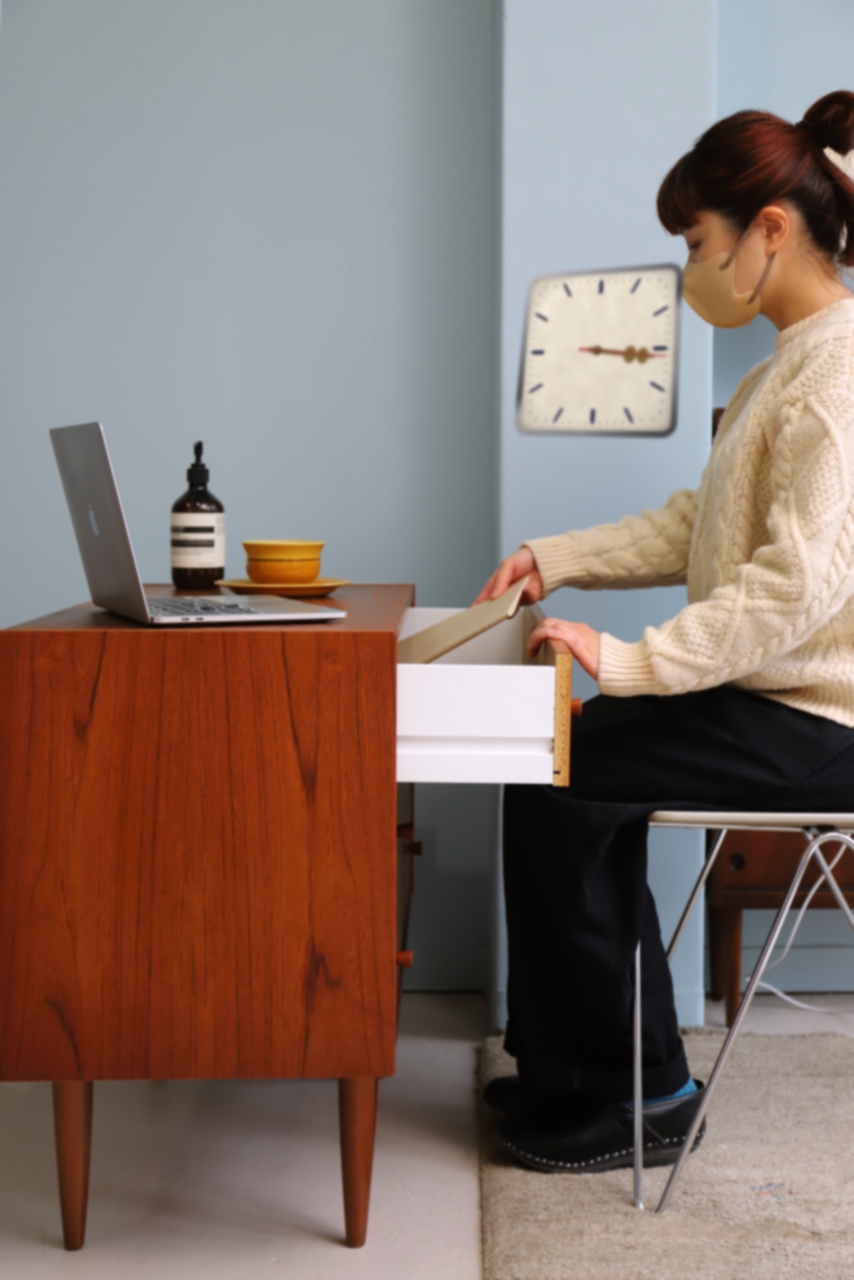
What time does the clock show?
3:16:16
